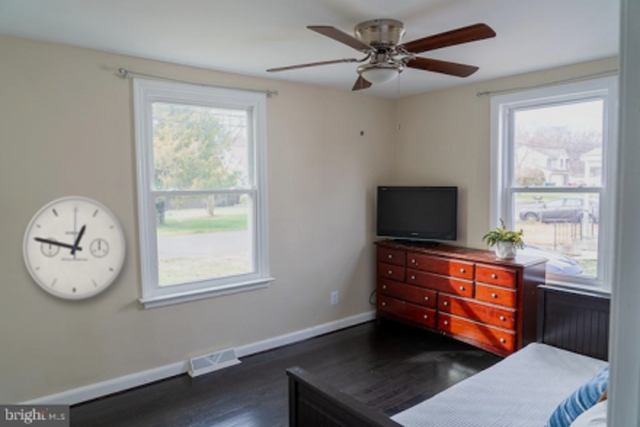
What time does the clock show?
12:47
